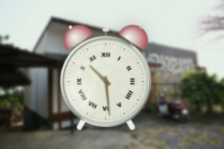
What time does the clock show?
10:29
